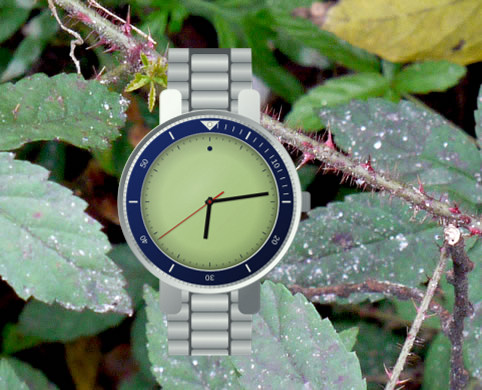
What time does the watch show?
6:13:39
